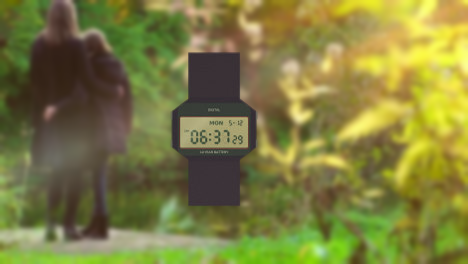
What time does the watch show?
6:37:29
